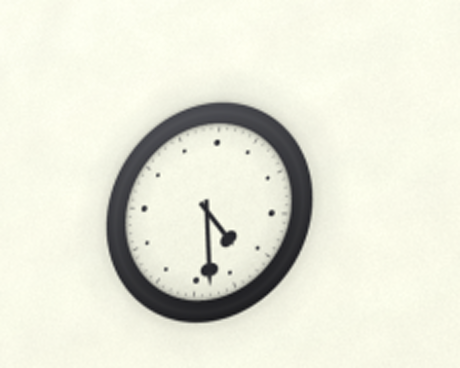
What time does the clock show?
4:28
